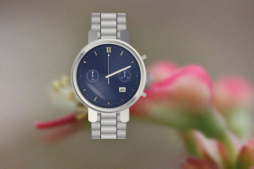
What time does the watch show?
2:11
